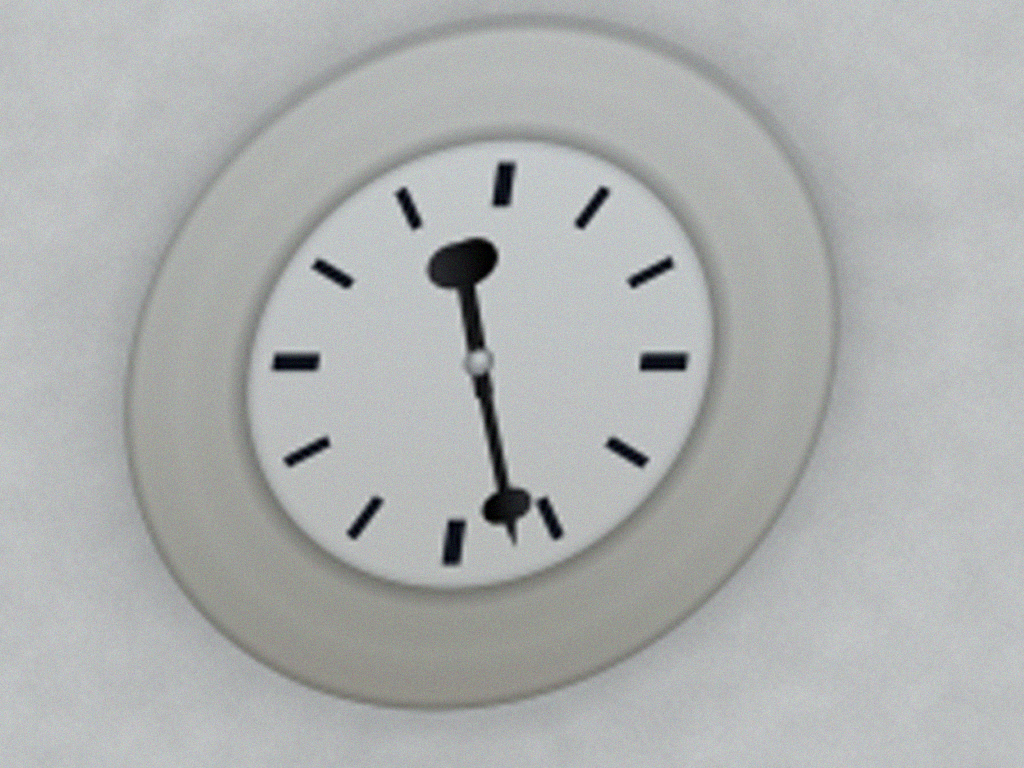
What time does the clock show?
11:27
